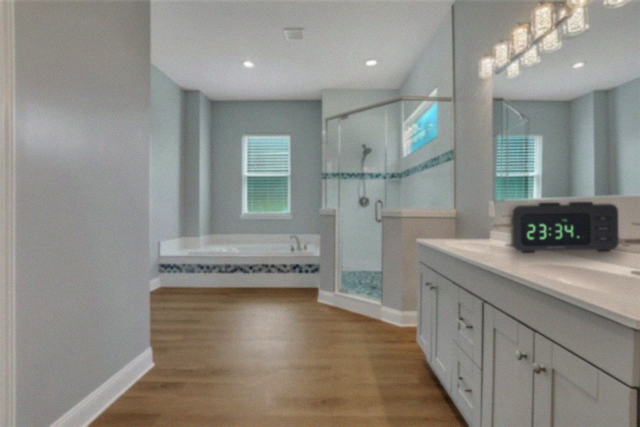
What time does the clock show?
23:34
